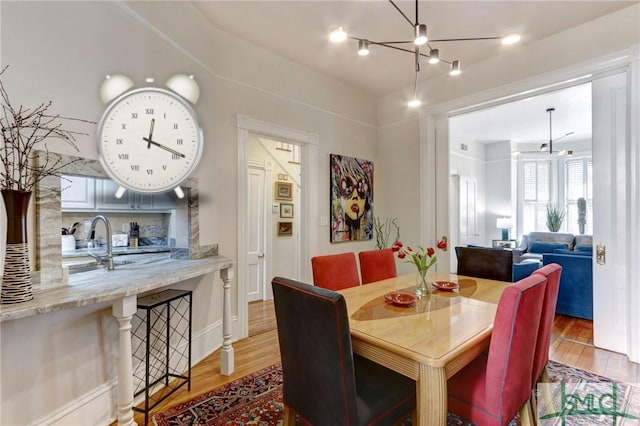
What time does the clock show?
12:19
